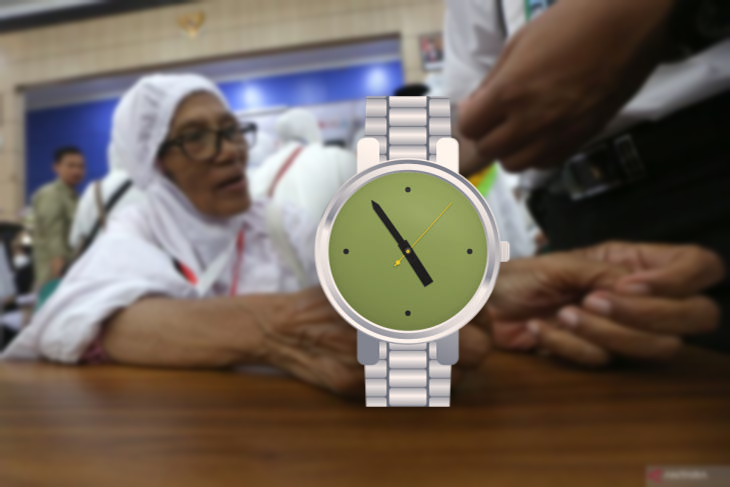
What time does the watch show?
4:54:07
